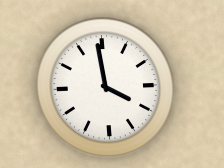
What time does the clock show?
3:59
